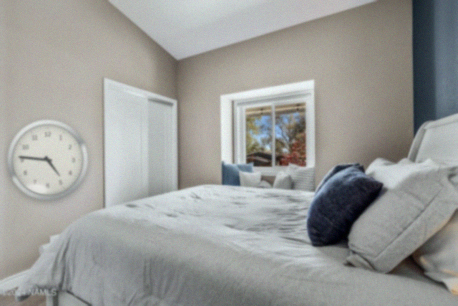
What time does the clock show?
4:46
